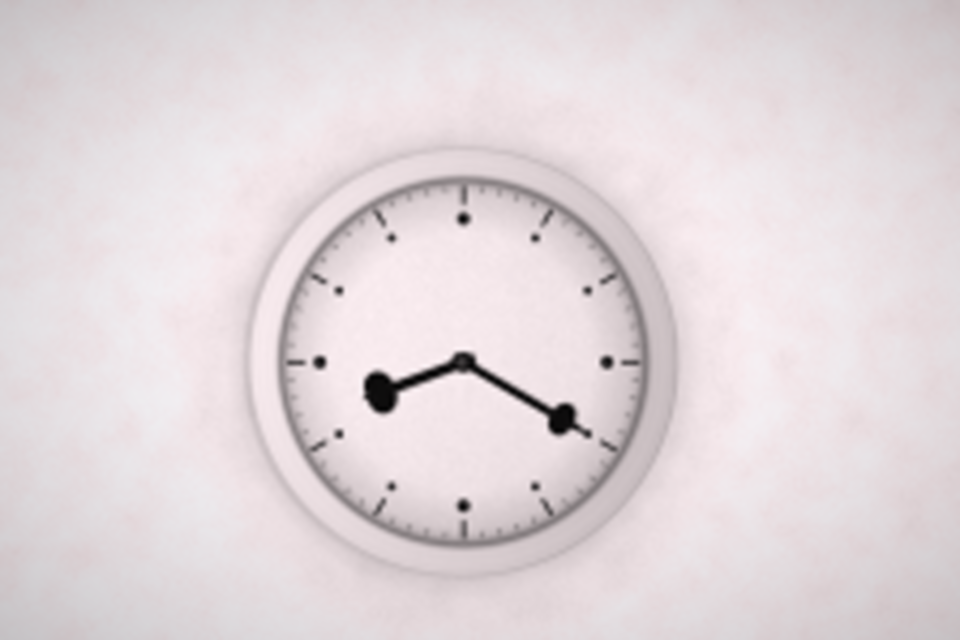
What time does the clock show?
8:20
